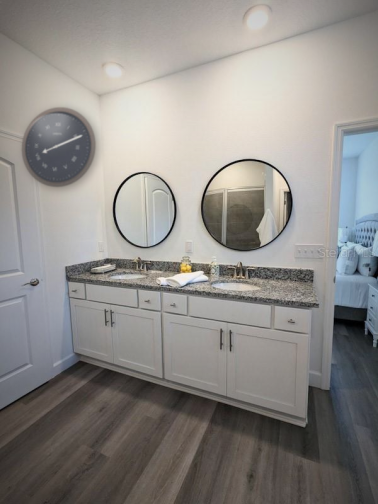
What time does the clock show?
8:11
